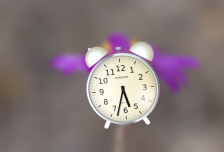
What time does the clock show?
5:33
